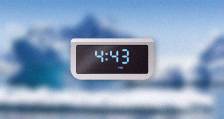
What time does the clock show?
4:43
